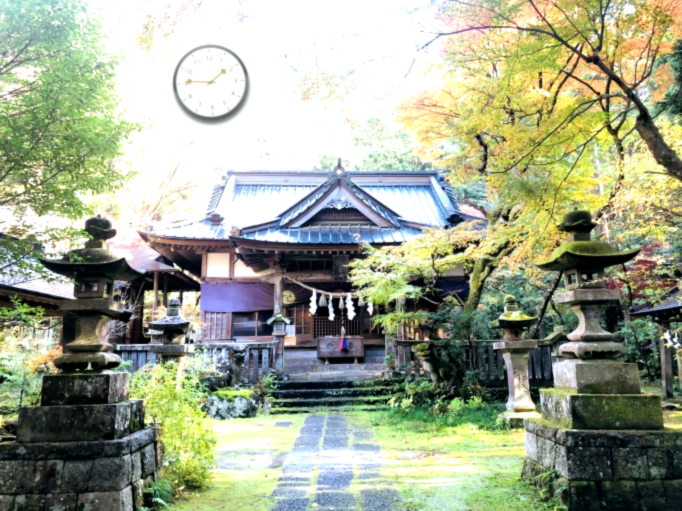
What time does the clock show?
1:46
